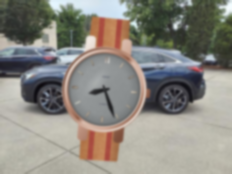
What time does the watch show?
8:26
